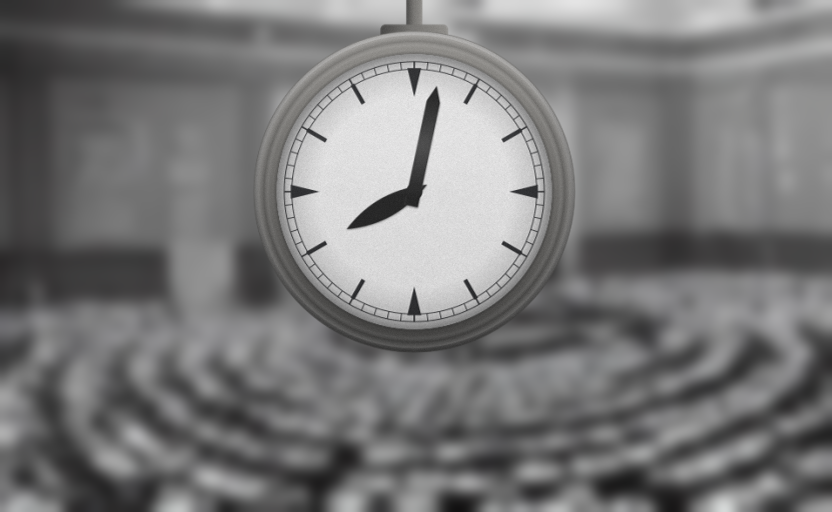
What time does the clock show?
8:02
